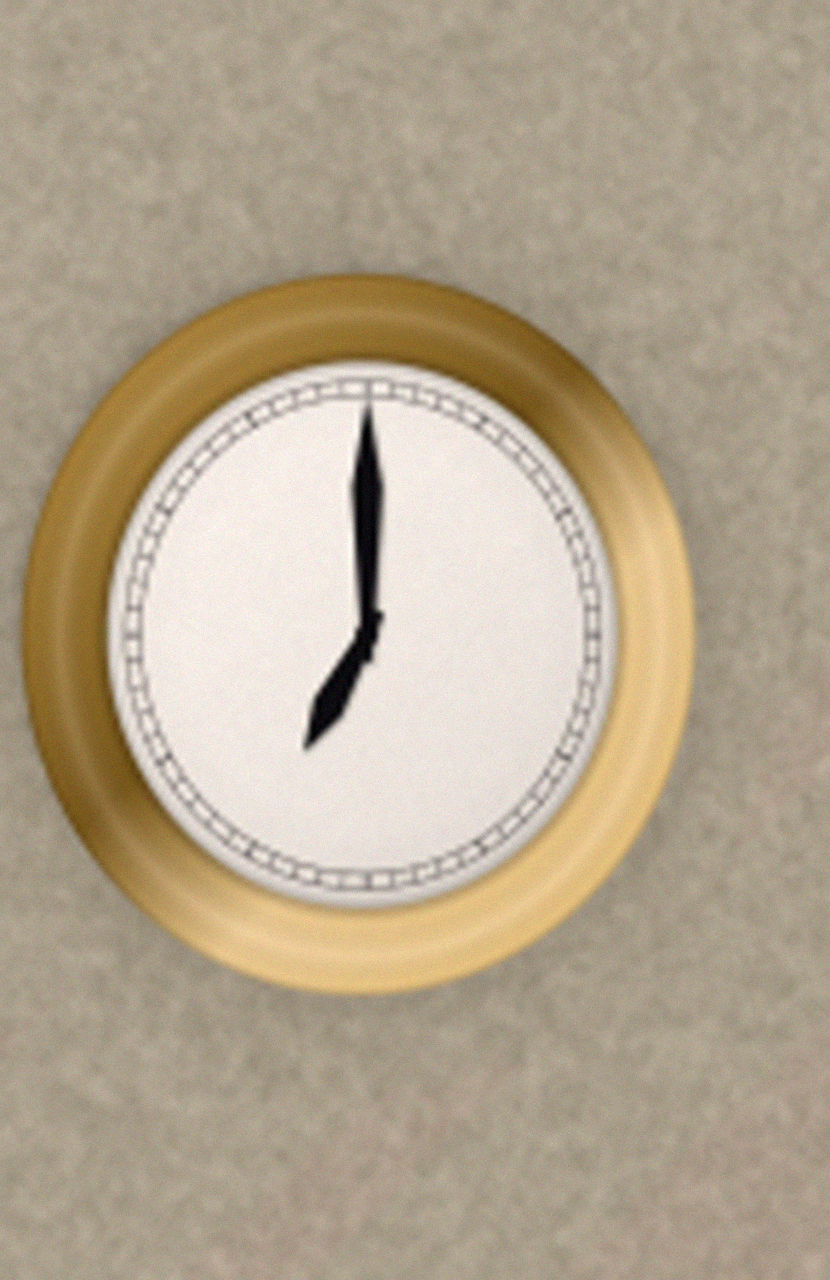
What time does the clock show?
7:00
